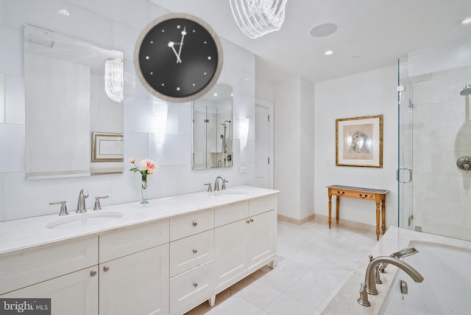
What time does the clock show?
11:02
